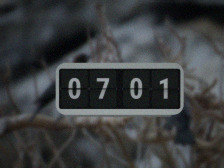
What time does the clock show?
7:01
